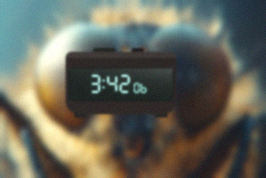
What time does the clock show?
3:42
